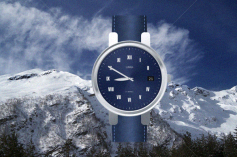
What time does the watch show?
8:50
